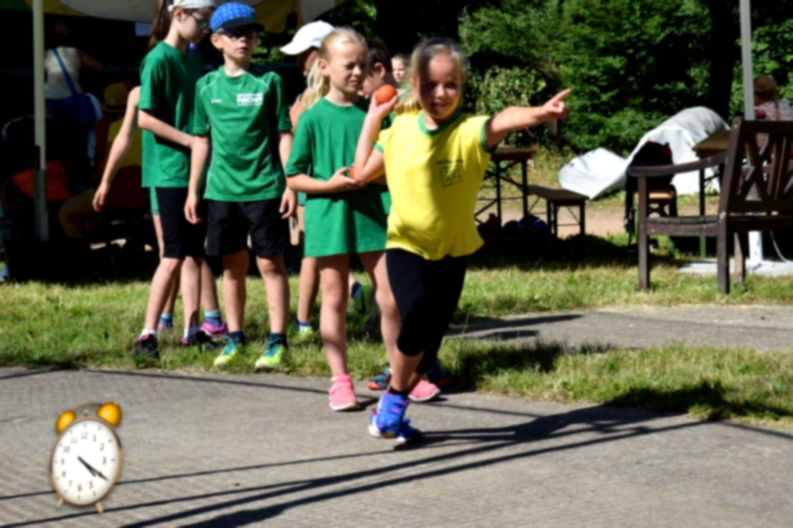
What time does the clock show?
4:20
